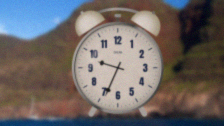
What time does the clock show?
9:34
